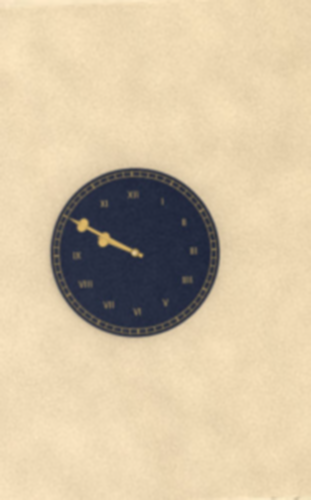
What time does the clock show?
9:50
